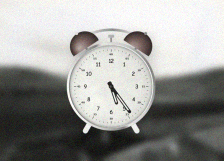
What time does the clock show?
5:24
